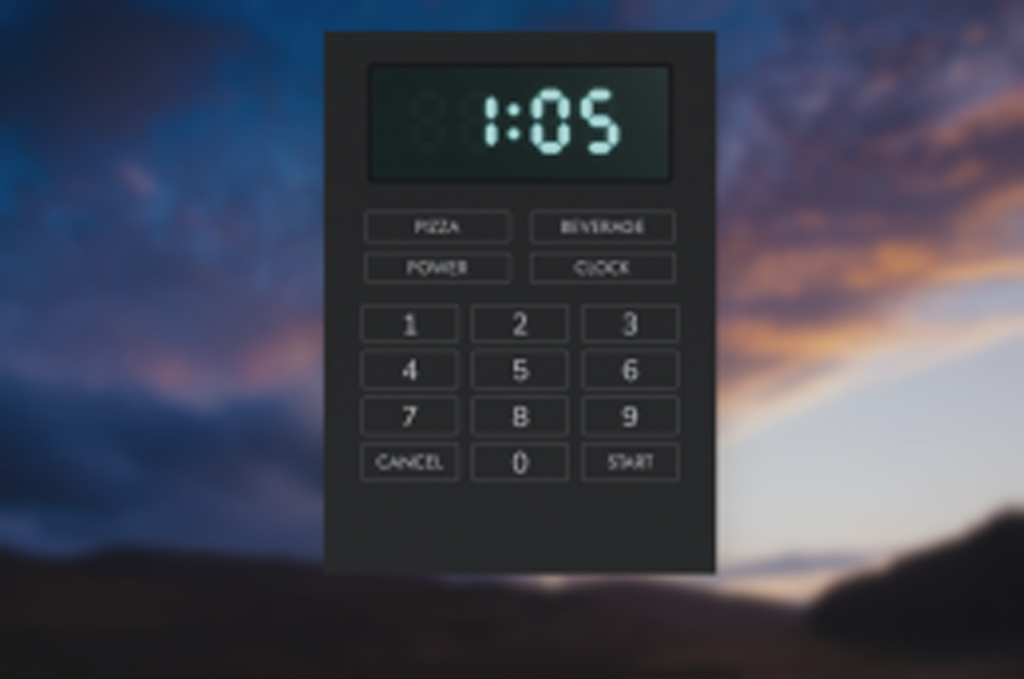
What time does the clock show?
1:05
